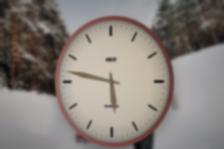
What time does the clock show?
5:47
